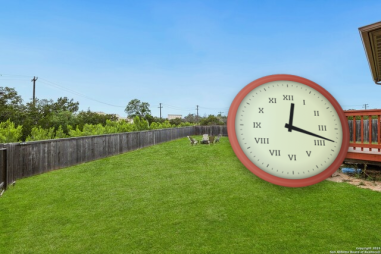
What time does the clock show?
12:18
